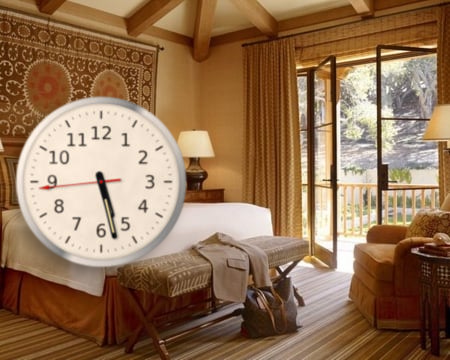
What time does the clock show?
5:27:44
